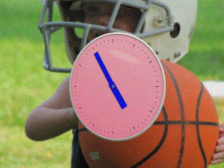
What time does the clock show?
4:55
